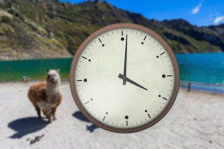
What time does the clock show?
4:01
